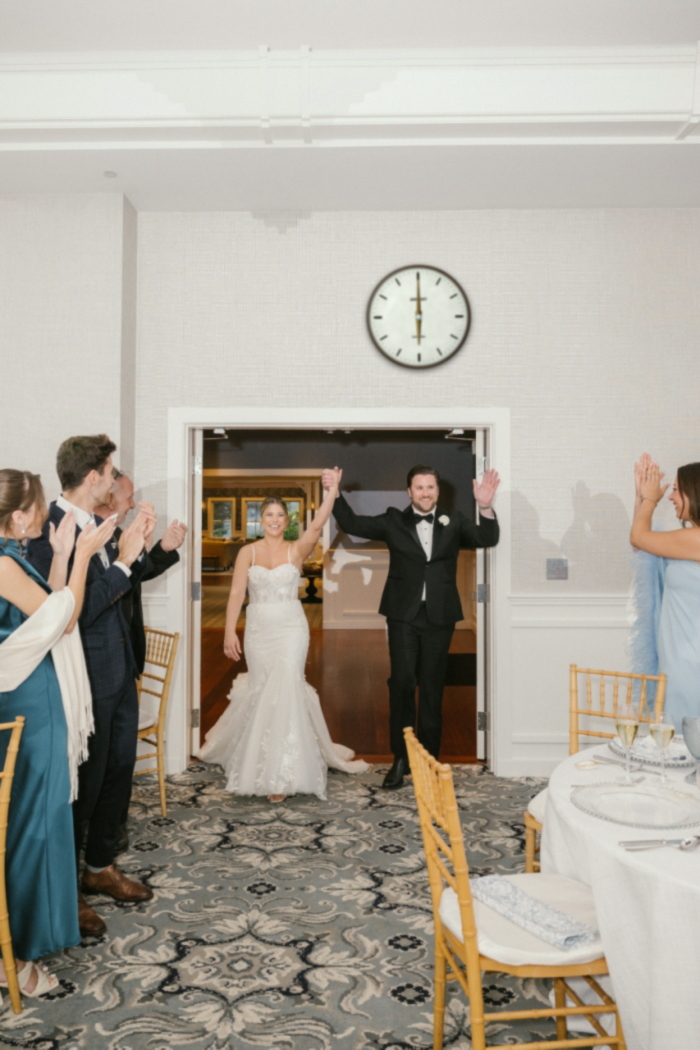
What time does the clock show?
6:00
